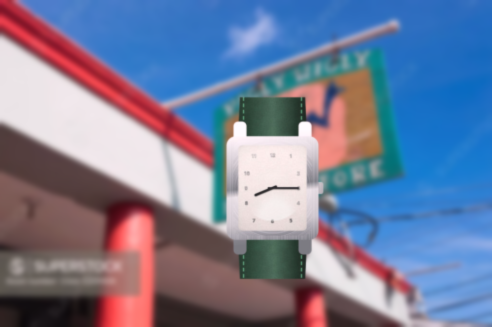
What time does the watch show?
8:15
